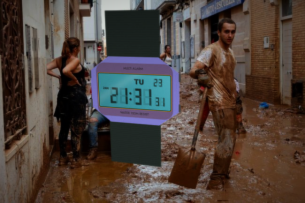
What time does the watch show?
21:31
